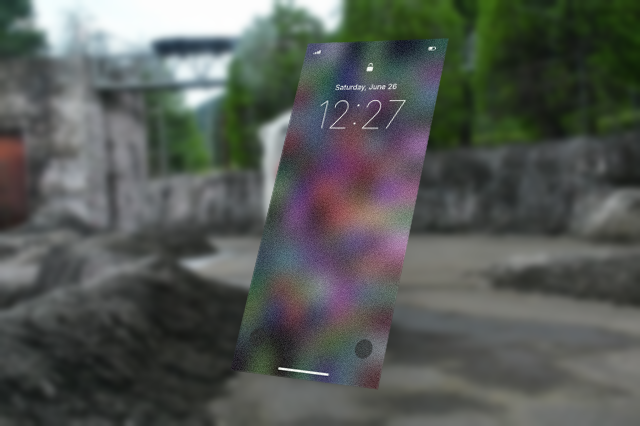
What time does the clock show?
12:27
